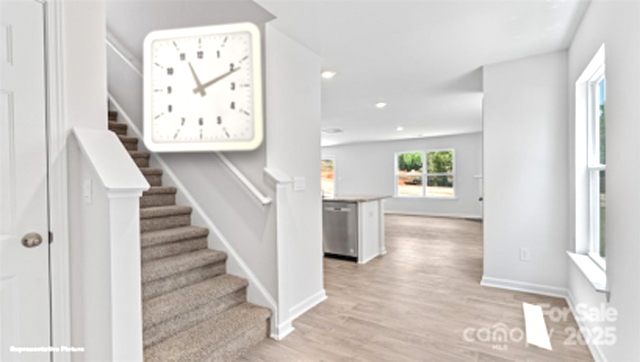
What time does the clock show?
11:11
